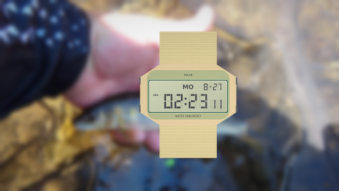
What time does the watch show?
2:23:11
